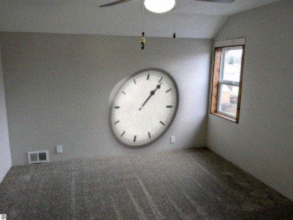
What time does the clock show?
1:06
